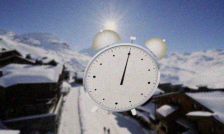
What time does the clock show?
12:00
